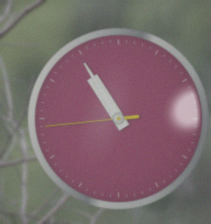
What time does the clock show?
10:54:44
